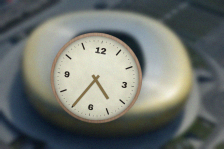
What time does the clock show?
4:35
